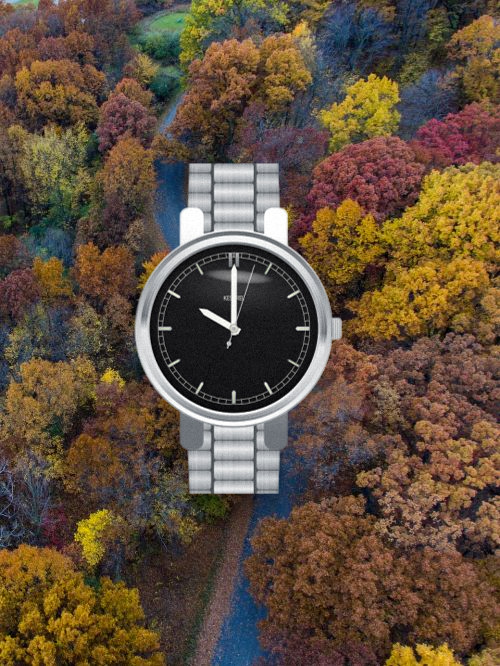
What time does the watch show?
10:00:03
